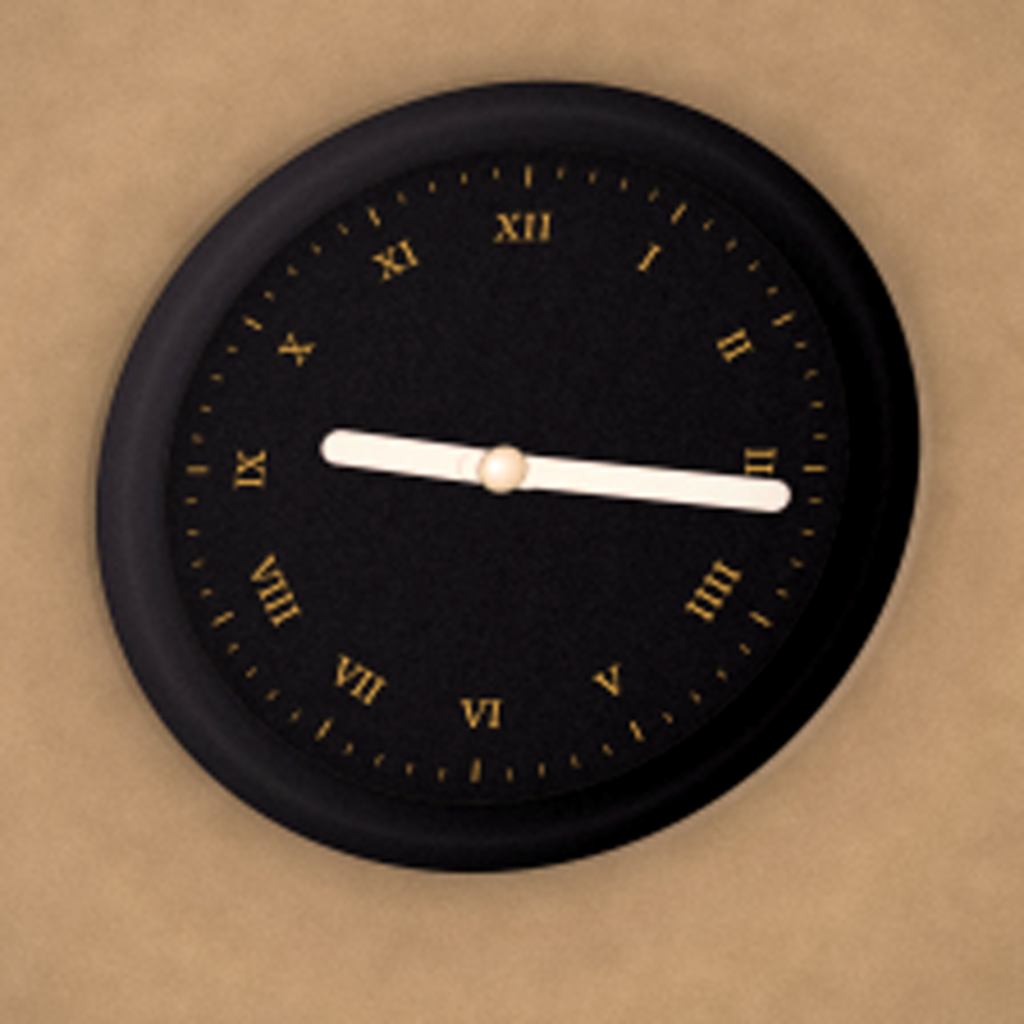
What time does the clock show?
9:16
